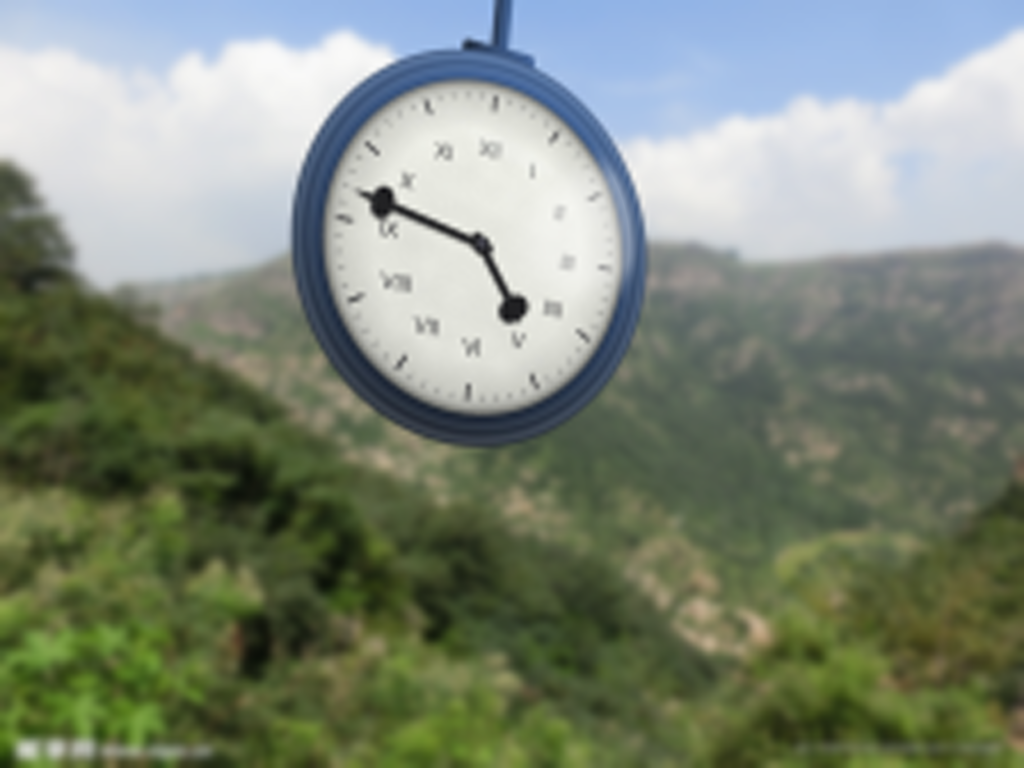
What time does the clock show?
4:47
